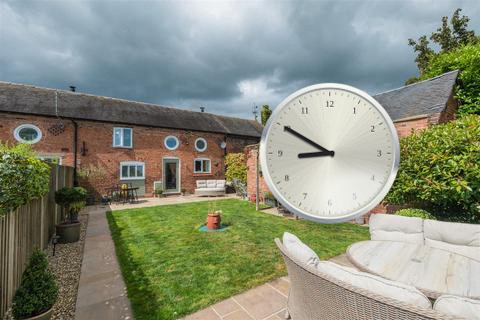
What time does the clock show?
8:50
